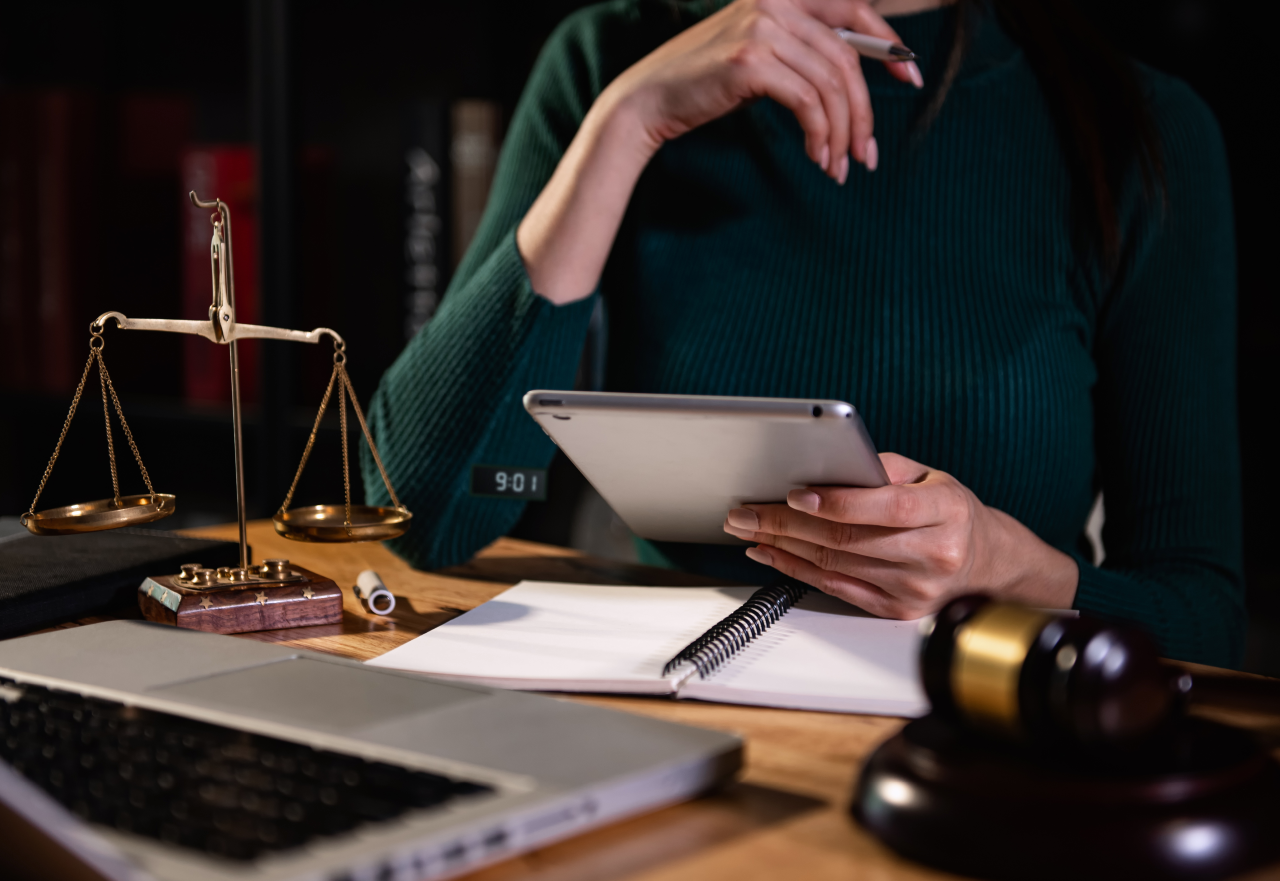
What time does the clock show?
9:01
